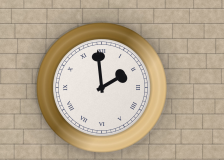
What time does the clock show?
1:59
